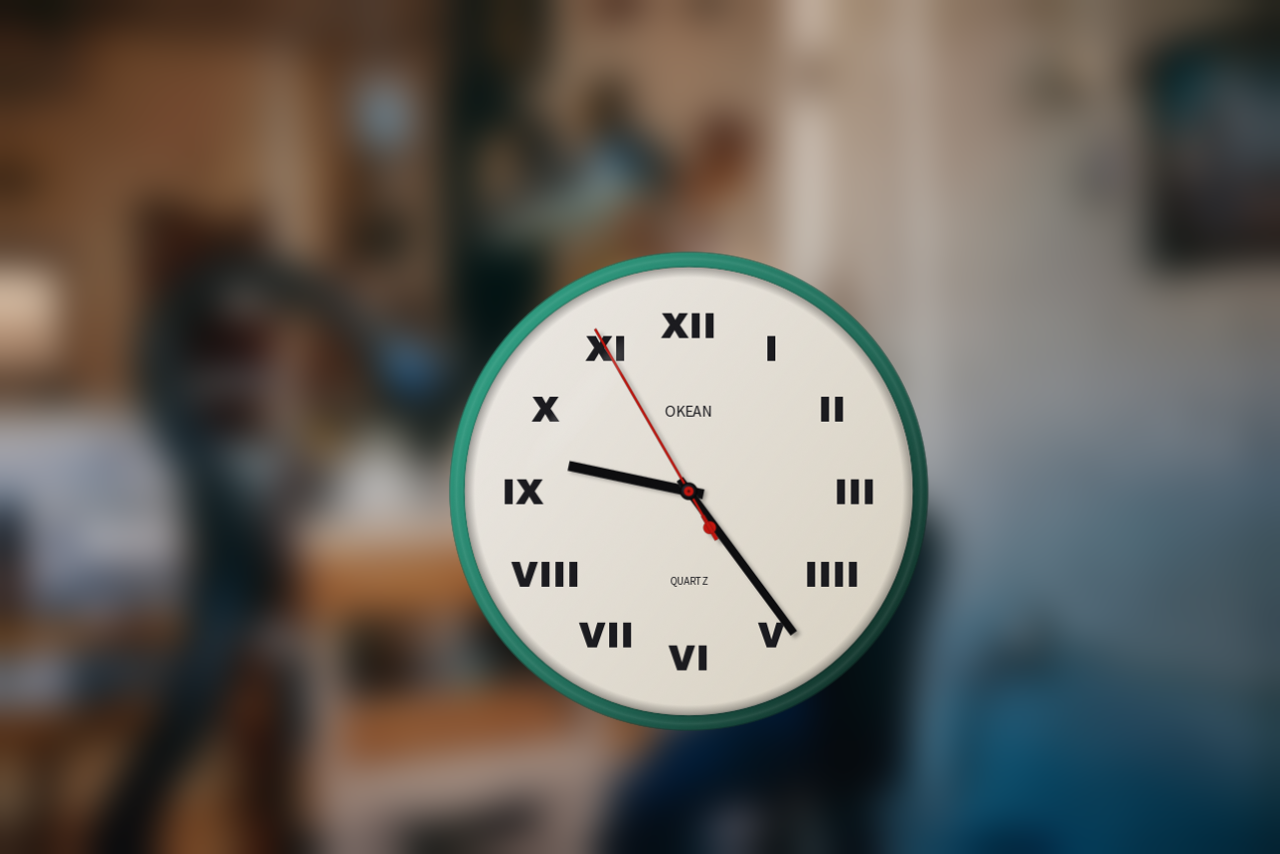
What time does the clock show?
9:23:55
